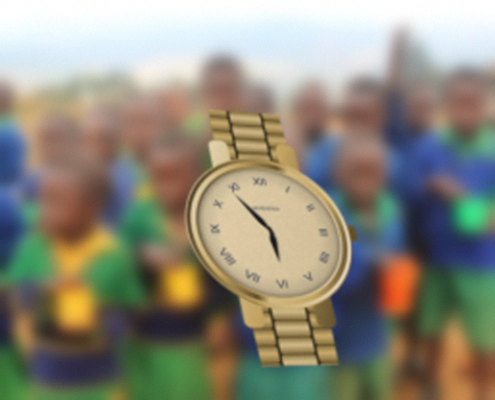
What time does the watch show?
5:54
